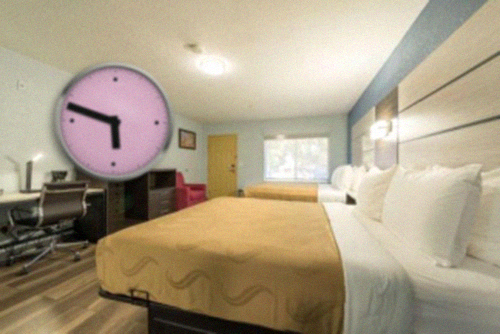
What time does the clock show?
5:48
